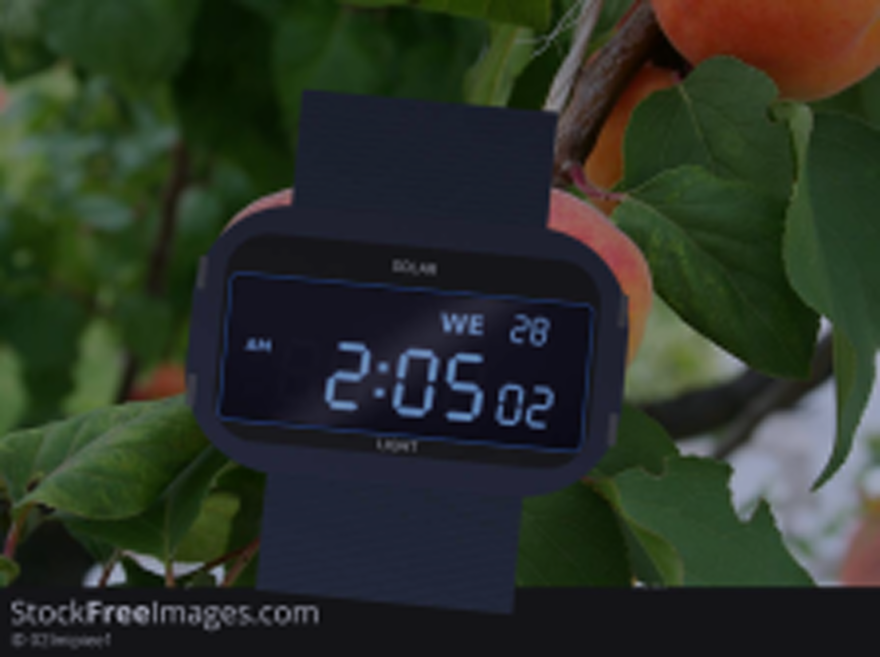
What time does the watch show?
2:05:02
